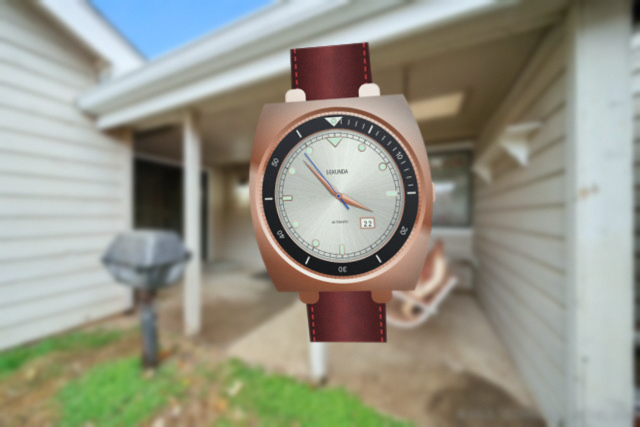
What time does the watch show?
3:52:54
